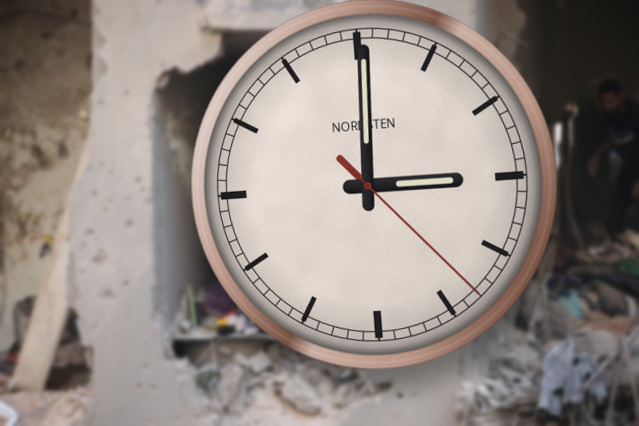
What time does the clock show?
3:00:23
